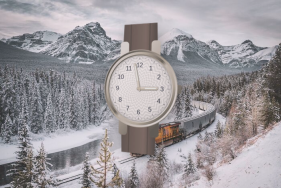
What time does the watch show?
2:58
